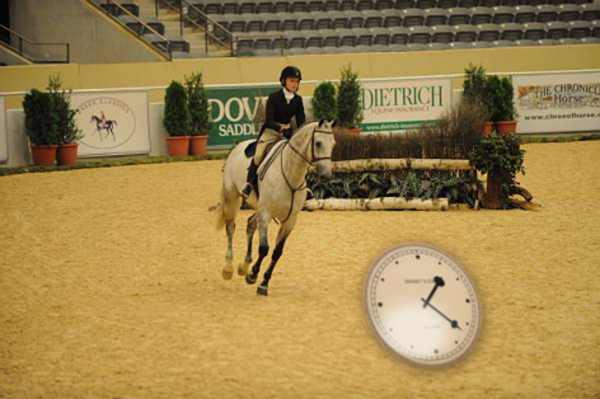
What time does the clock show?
1:22
